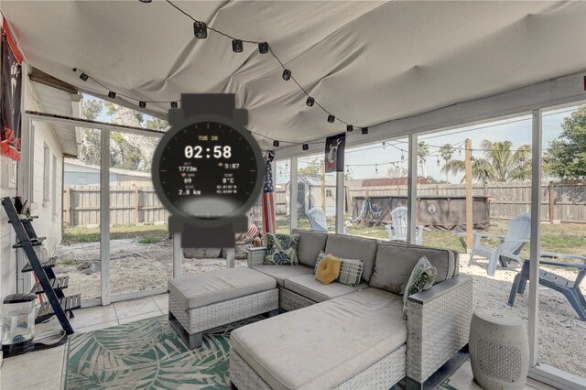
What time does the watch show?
2:58
